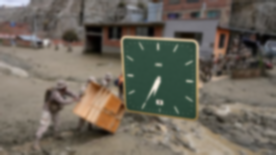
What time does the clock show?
6:35
